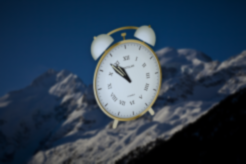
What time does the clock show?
10:53
